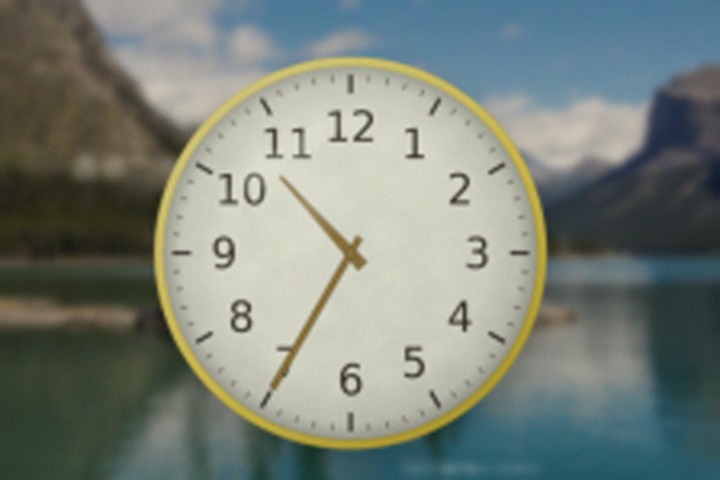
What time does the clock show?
10:35
